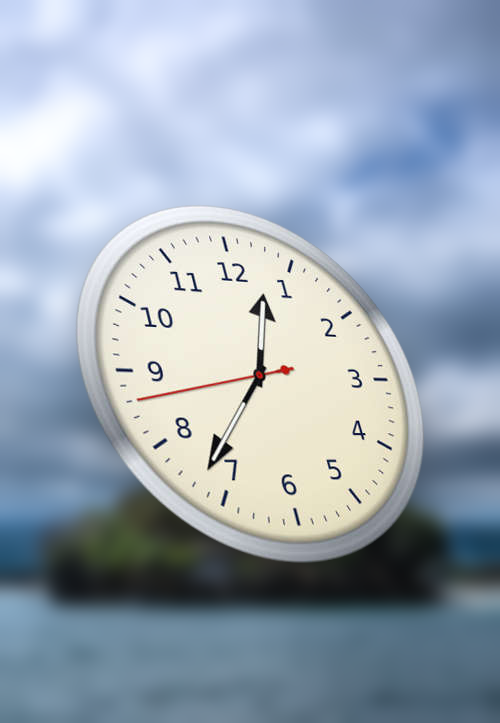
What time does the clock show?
12:36:43
